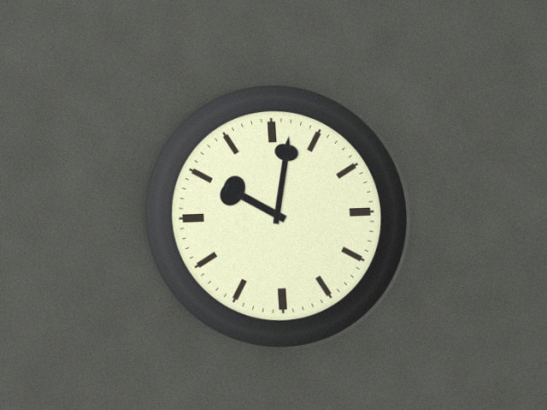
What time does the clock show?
10:02
